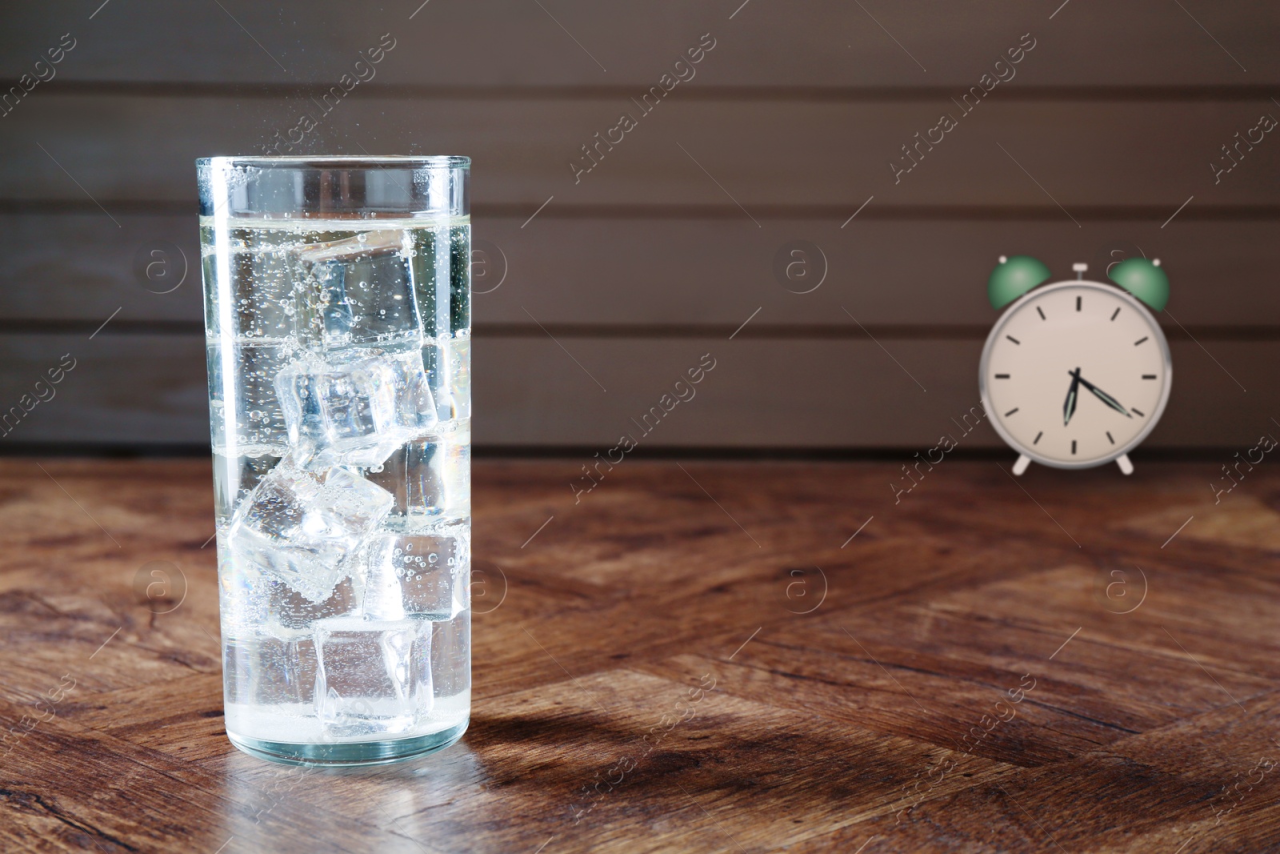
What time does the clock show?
6:21
